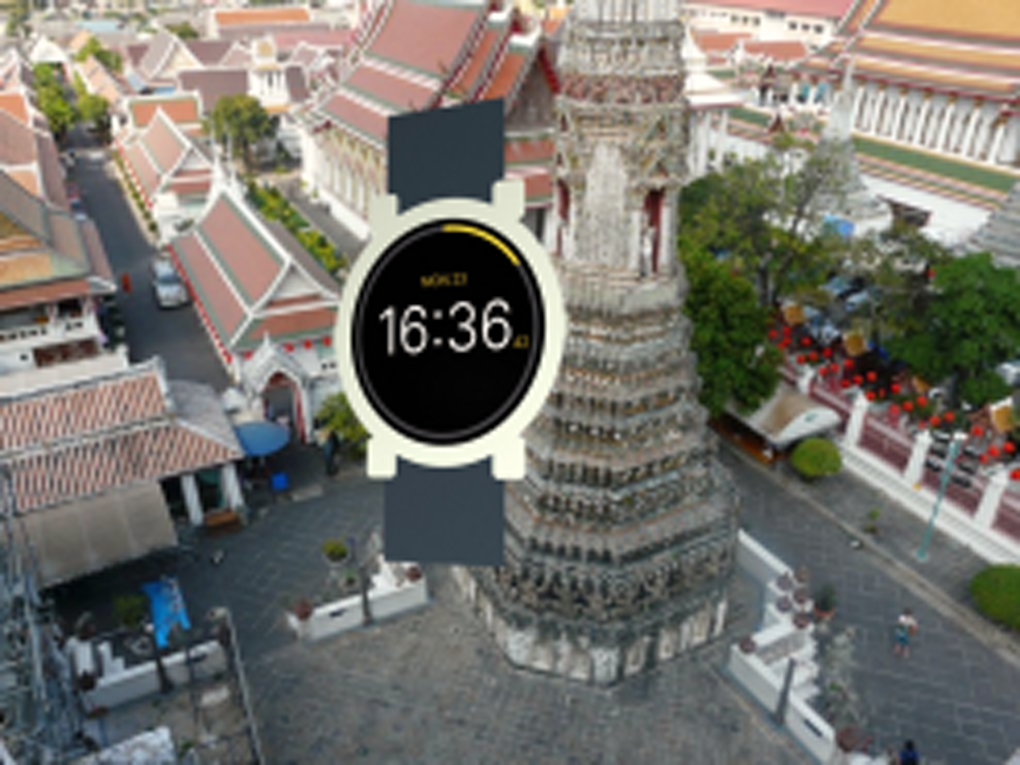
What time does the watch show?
16:36
